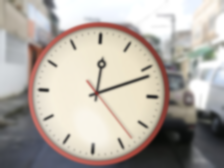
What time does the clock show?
12:11:23
